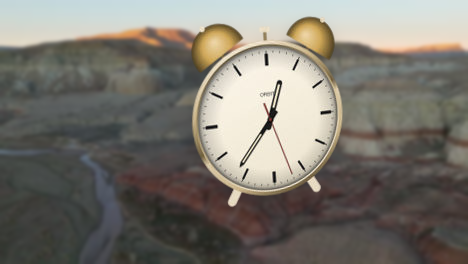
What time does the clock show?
12:36:27
